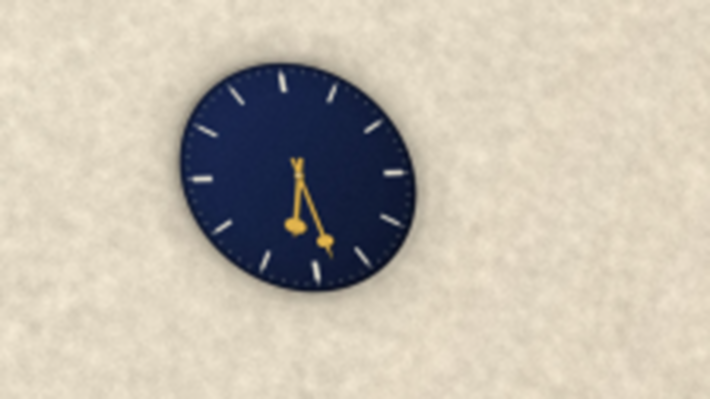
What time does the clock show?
6:28
